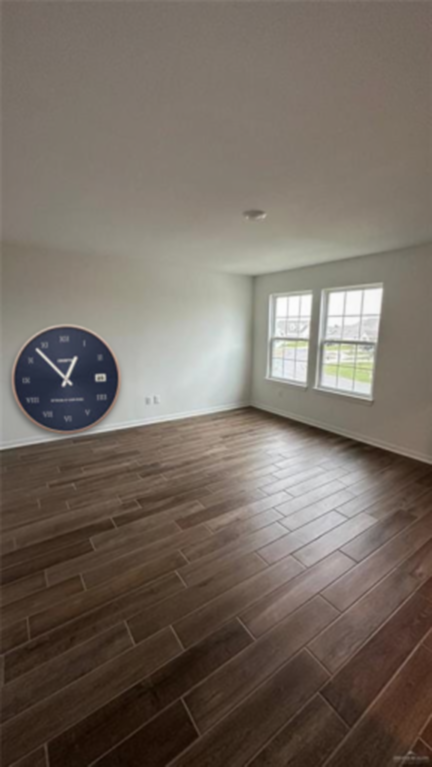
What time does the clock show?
12:53
